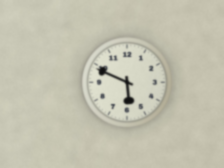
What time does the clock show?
5:49
